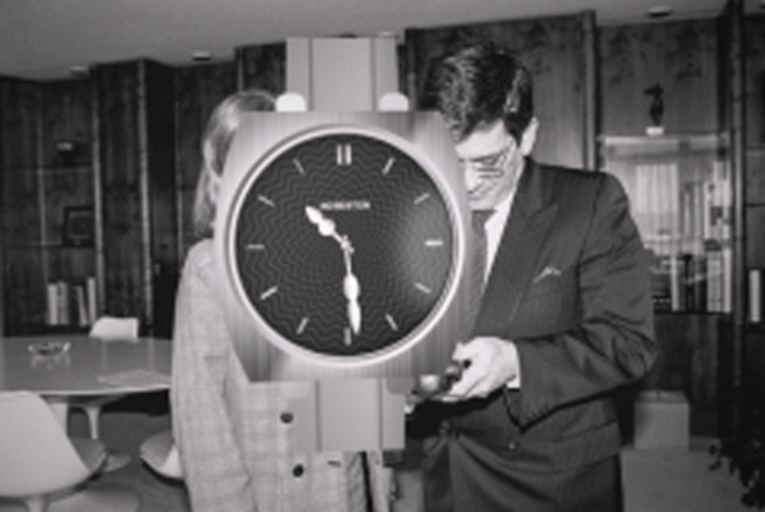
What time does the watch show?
10:29
